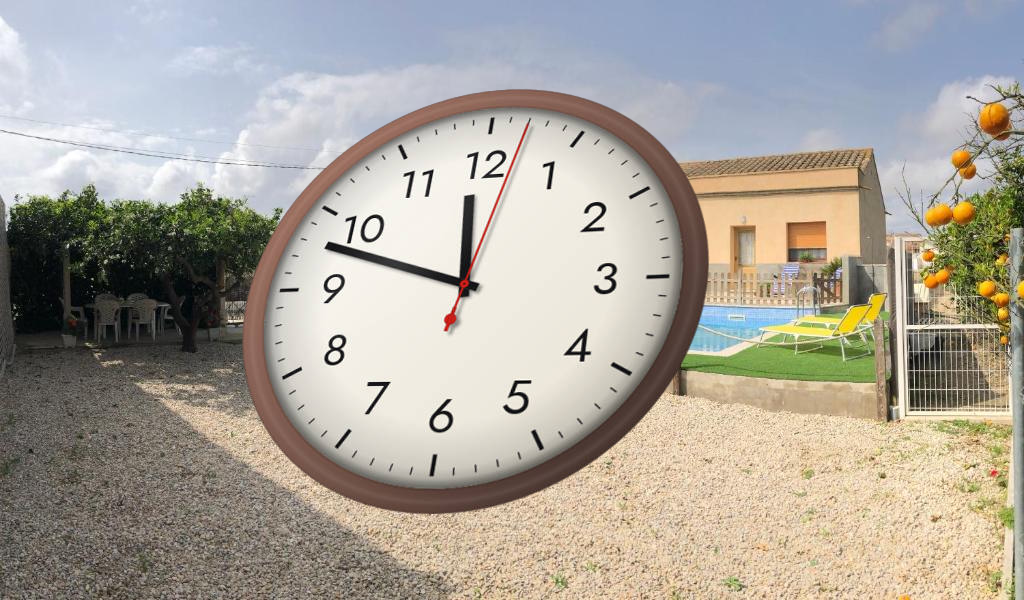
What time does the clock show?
11:48:02
